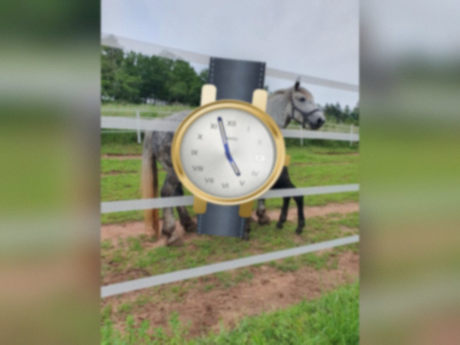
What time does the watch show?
4:57
